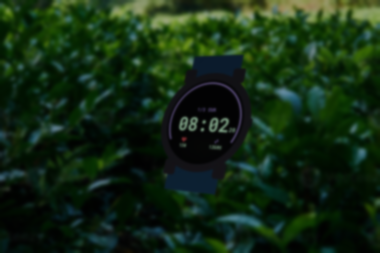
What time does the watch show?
8:02
